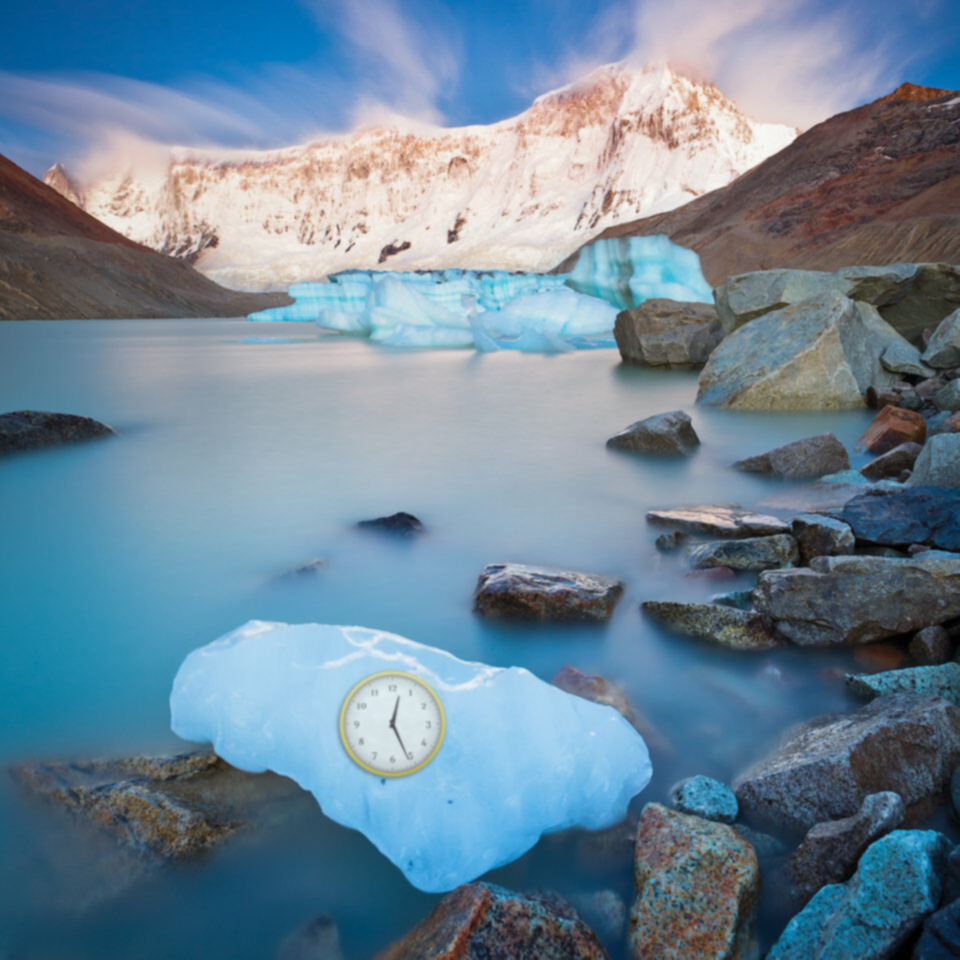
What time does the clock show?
12:26
